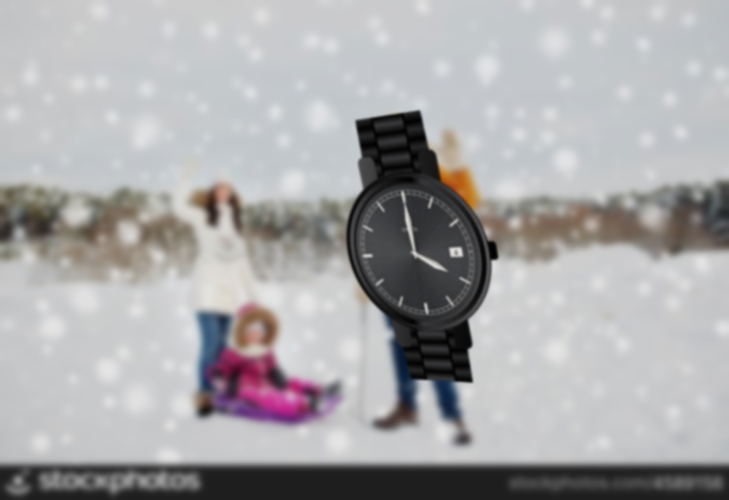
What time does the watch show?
4:00
